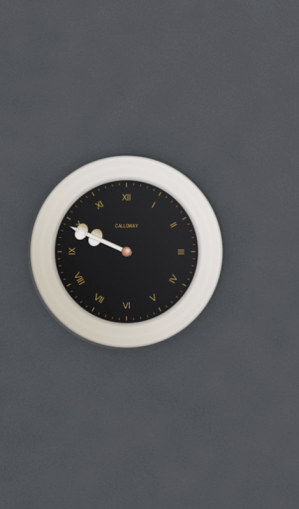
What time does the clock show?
9:49
